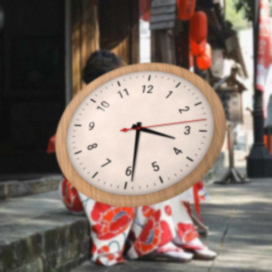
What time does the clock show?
3:29:13
